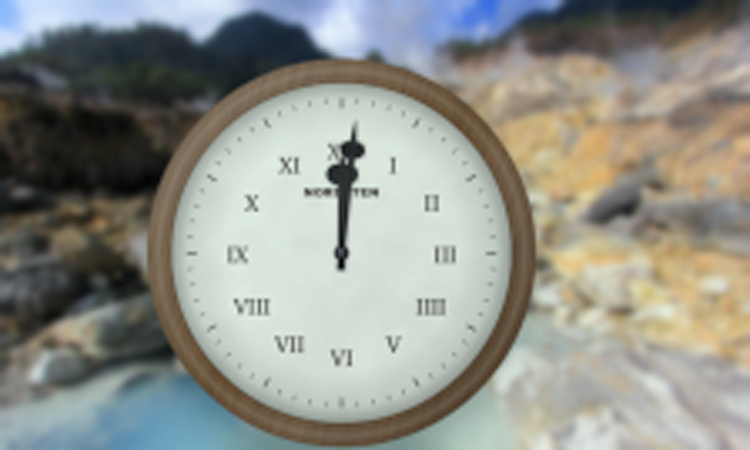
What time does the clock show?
12:01
